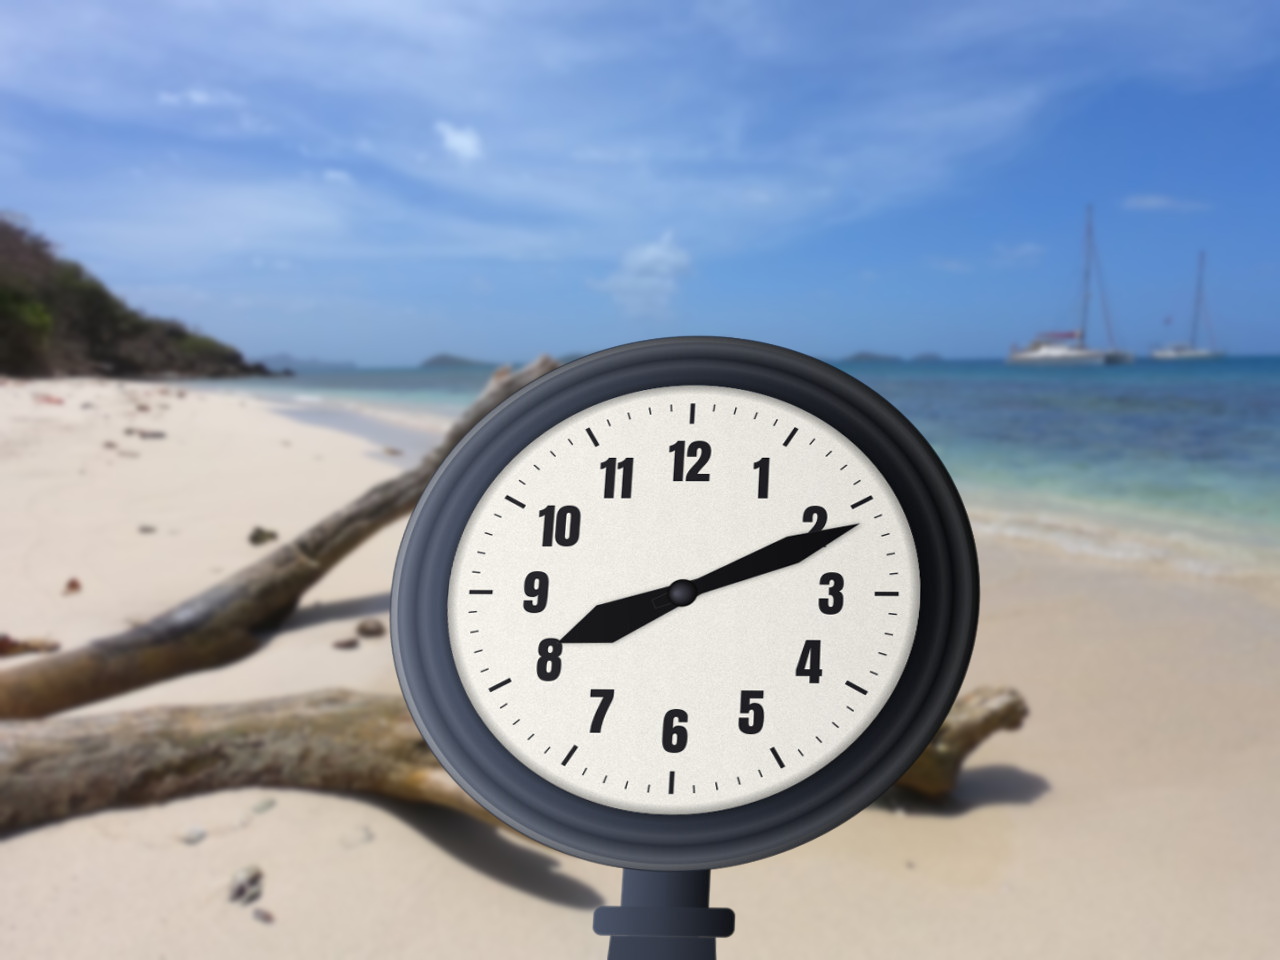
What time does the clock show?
8:11
